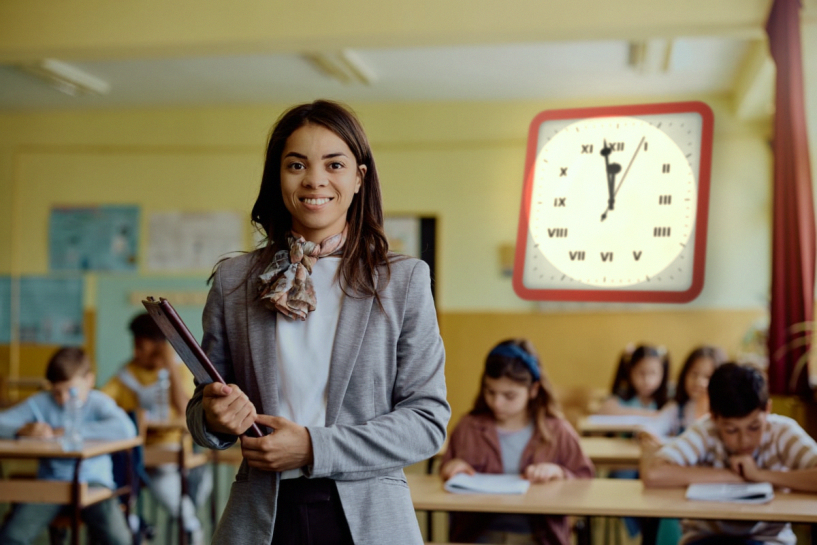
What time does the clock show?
11:58:04
